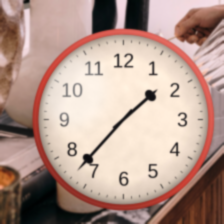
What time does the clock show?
1:37
